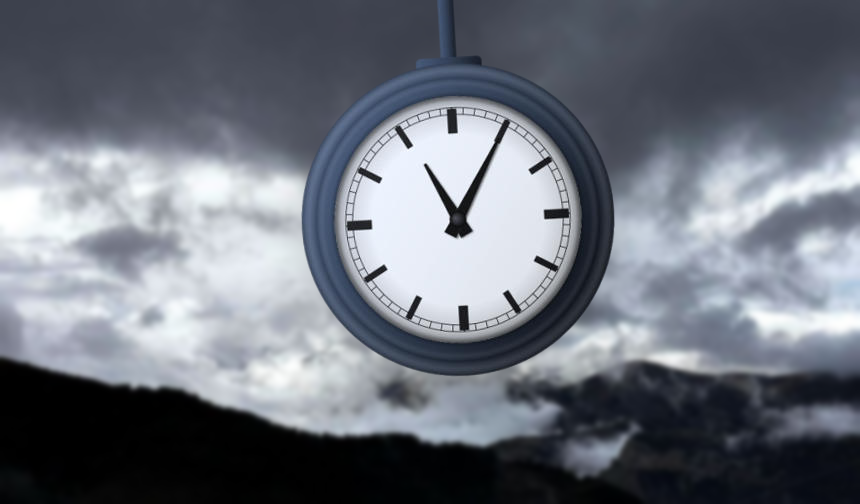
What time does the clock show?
11:05
